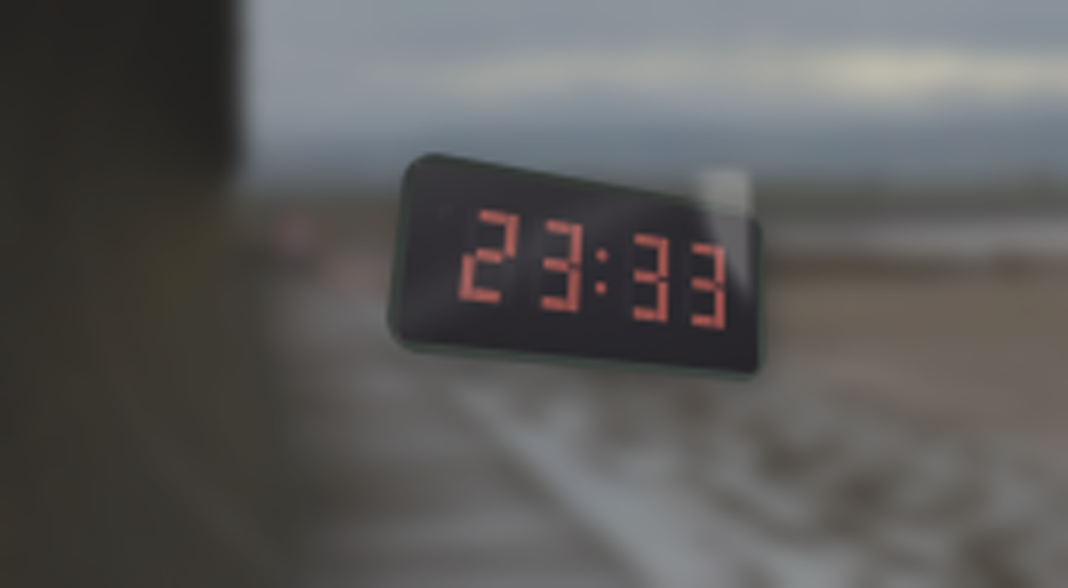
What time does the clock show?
23:33
